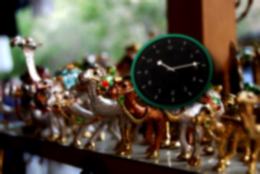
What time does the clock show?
10:14
